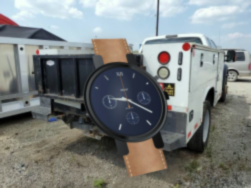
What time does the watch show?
9:21
